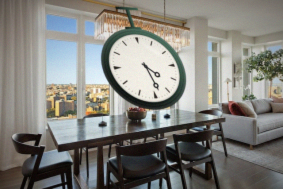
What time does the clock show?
4:28
